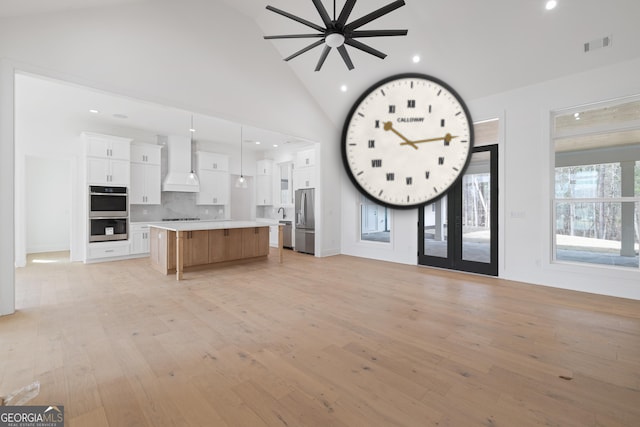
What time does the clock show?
10:14
